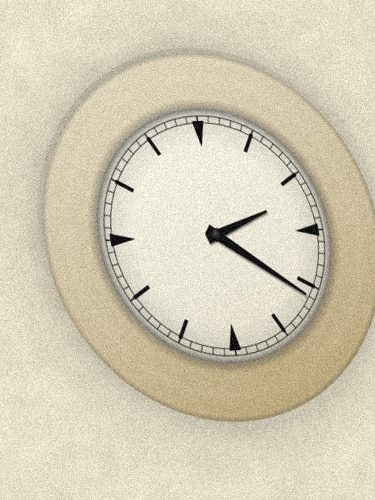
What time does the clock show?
2:21
